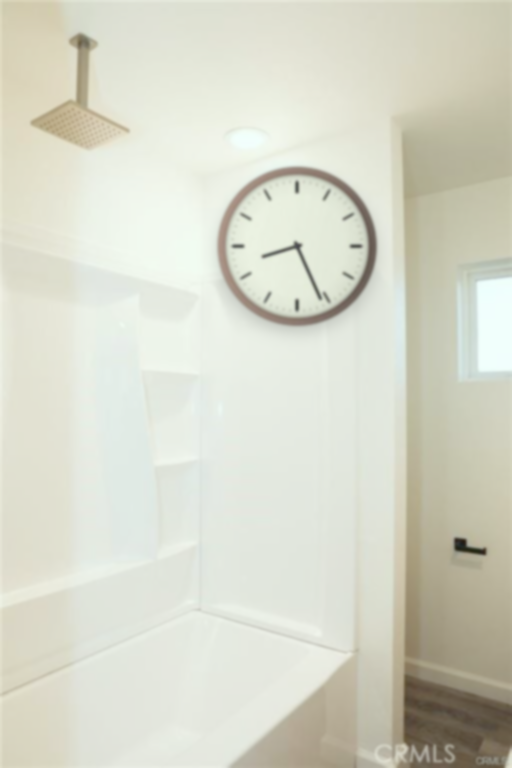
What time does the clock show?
8:26
